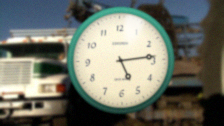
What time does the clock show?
5:14
